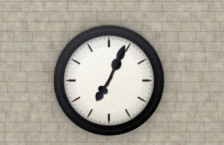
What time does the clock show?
7:04
